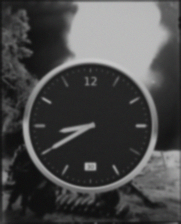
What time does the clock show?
8:40
